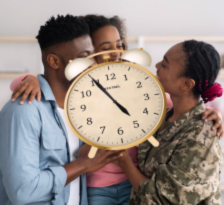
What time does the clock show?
4:55
